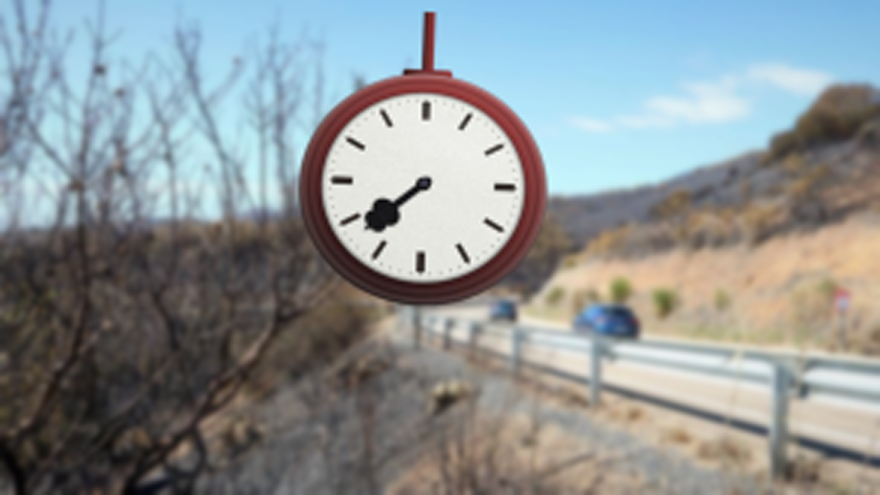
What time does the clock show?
7:38
